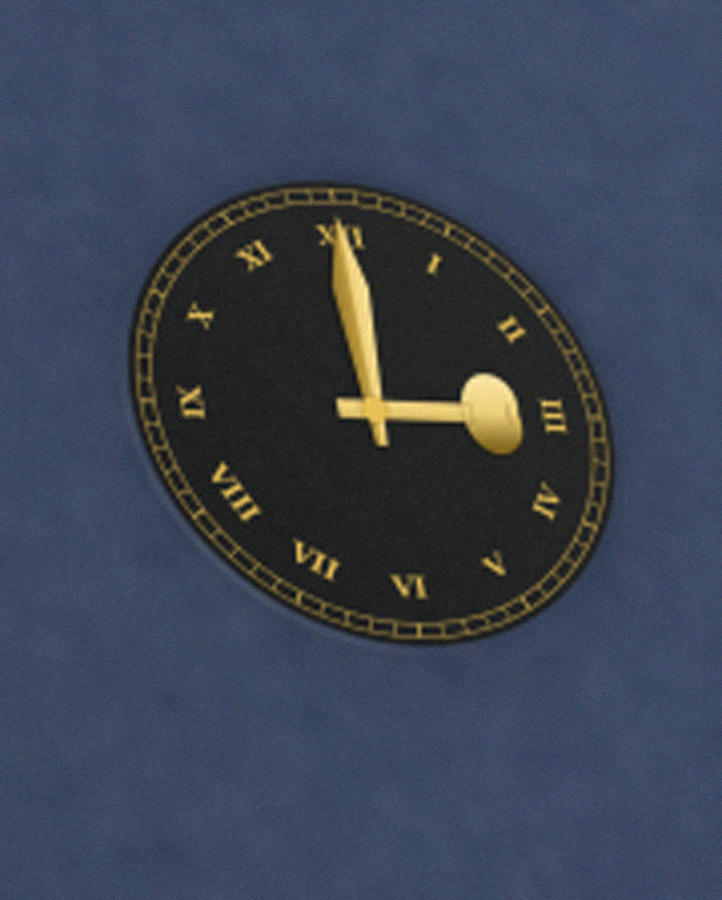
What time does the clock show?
3:00
